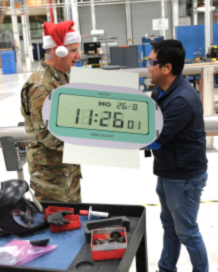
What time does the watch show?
11:26
